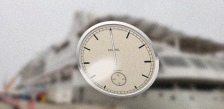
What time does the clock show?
12:00
